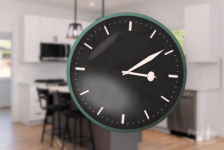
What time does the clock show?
3:09
